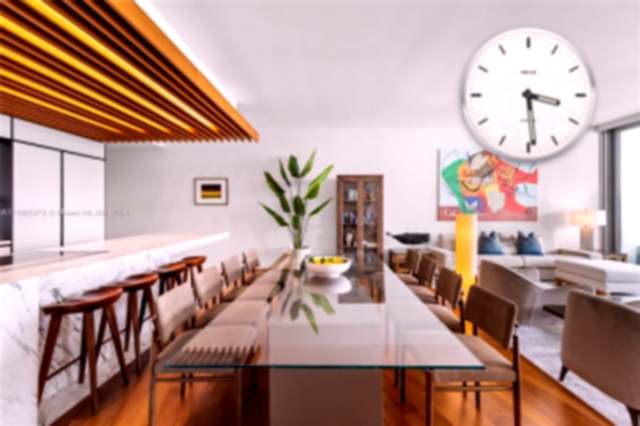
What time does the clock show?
3:29
